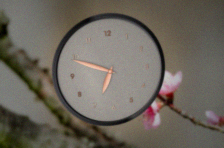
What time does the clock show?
6:49
